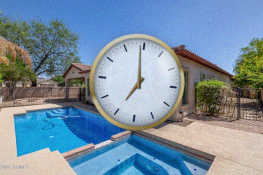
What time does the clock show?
6:59
